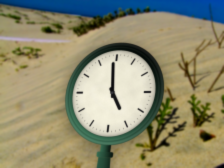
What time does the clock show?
4:59
